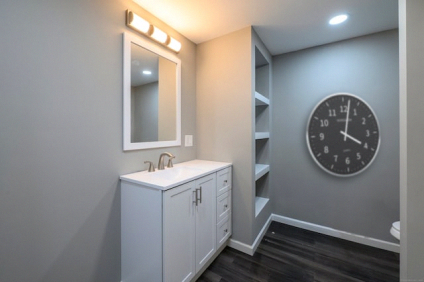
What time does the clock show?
4:02
